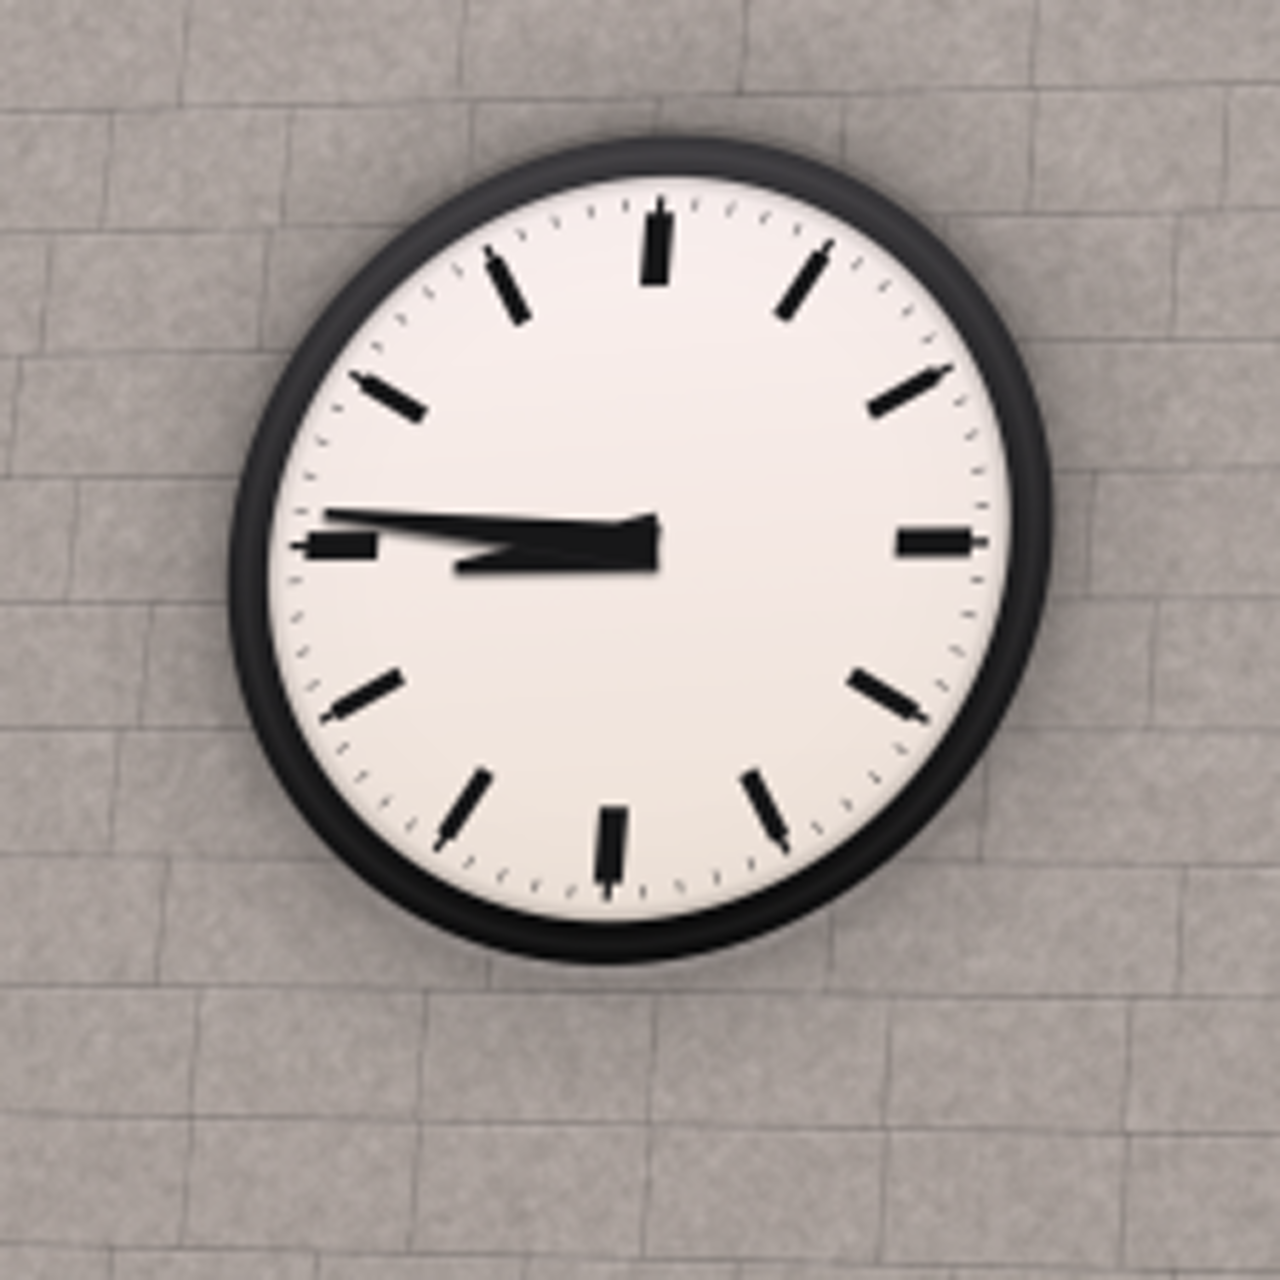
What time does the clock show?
8:46
